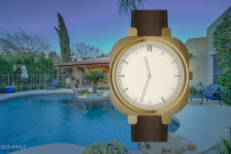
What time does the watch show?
11:33
